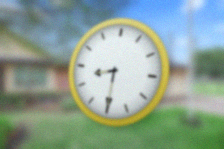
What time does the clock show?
8:30
